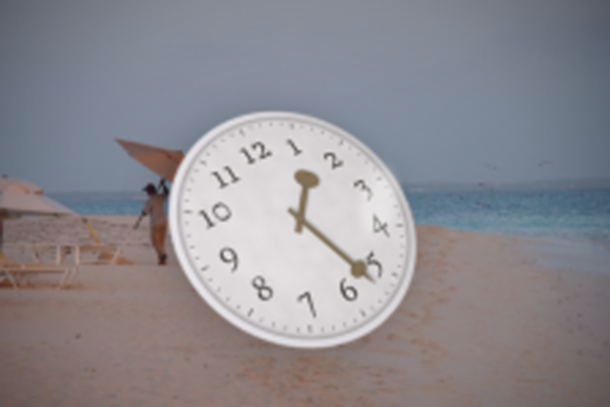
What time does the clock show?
1:27
